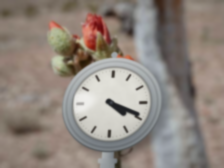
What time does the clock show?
4:19
